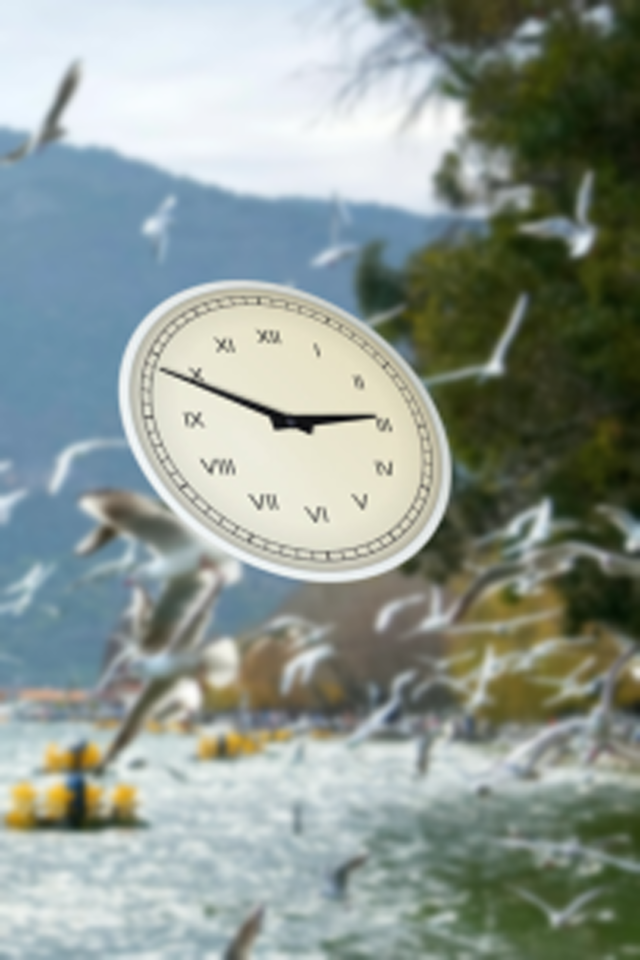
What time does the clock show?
2:49
